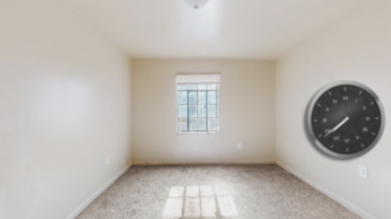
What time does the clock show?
7:39
